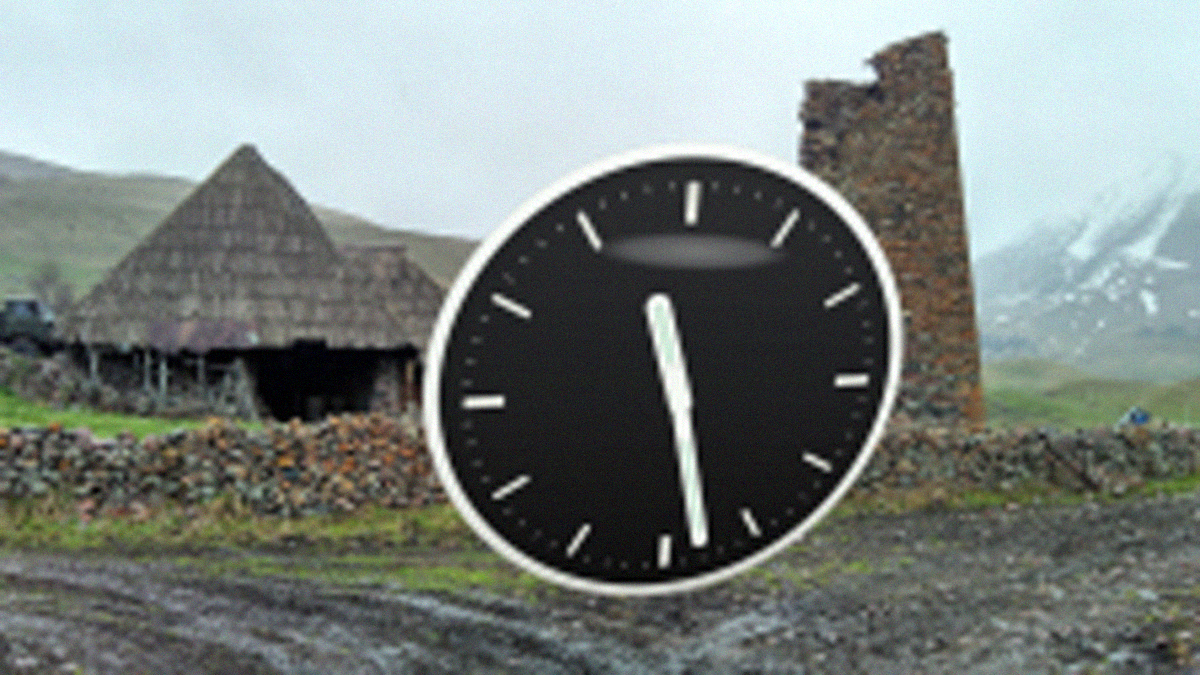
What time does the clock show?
11:28
